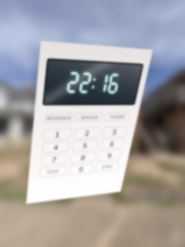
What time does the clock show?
22:16
